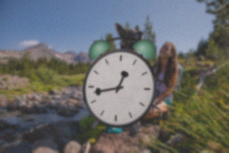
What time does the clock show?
12:43
